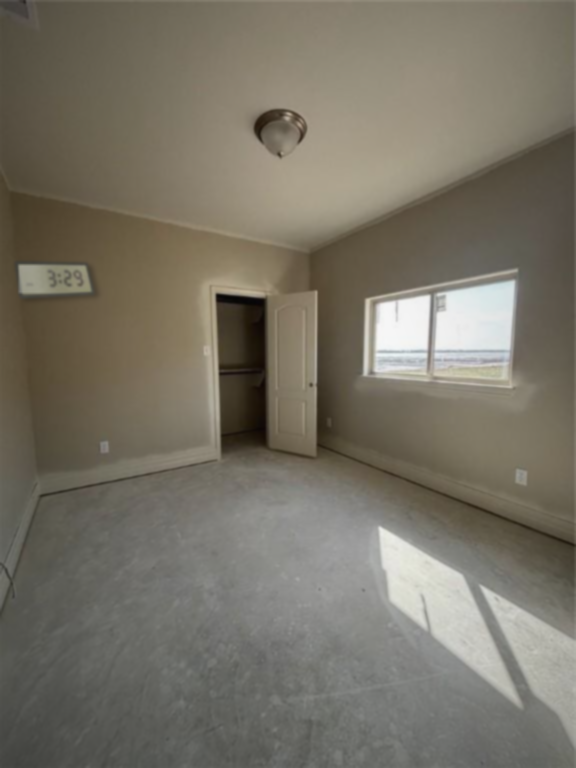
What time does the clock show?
3:29
